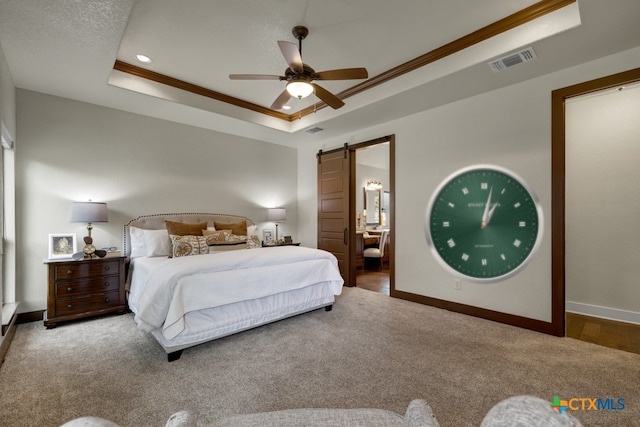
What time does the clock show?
1:02
